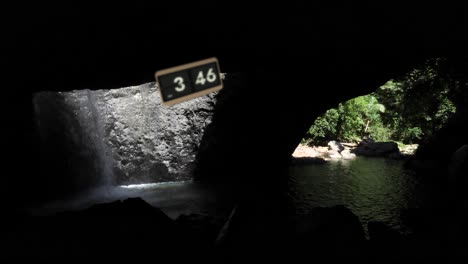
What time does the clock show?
3:46
